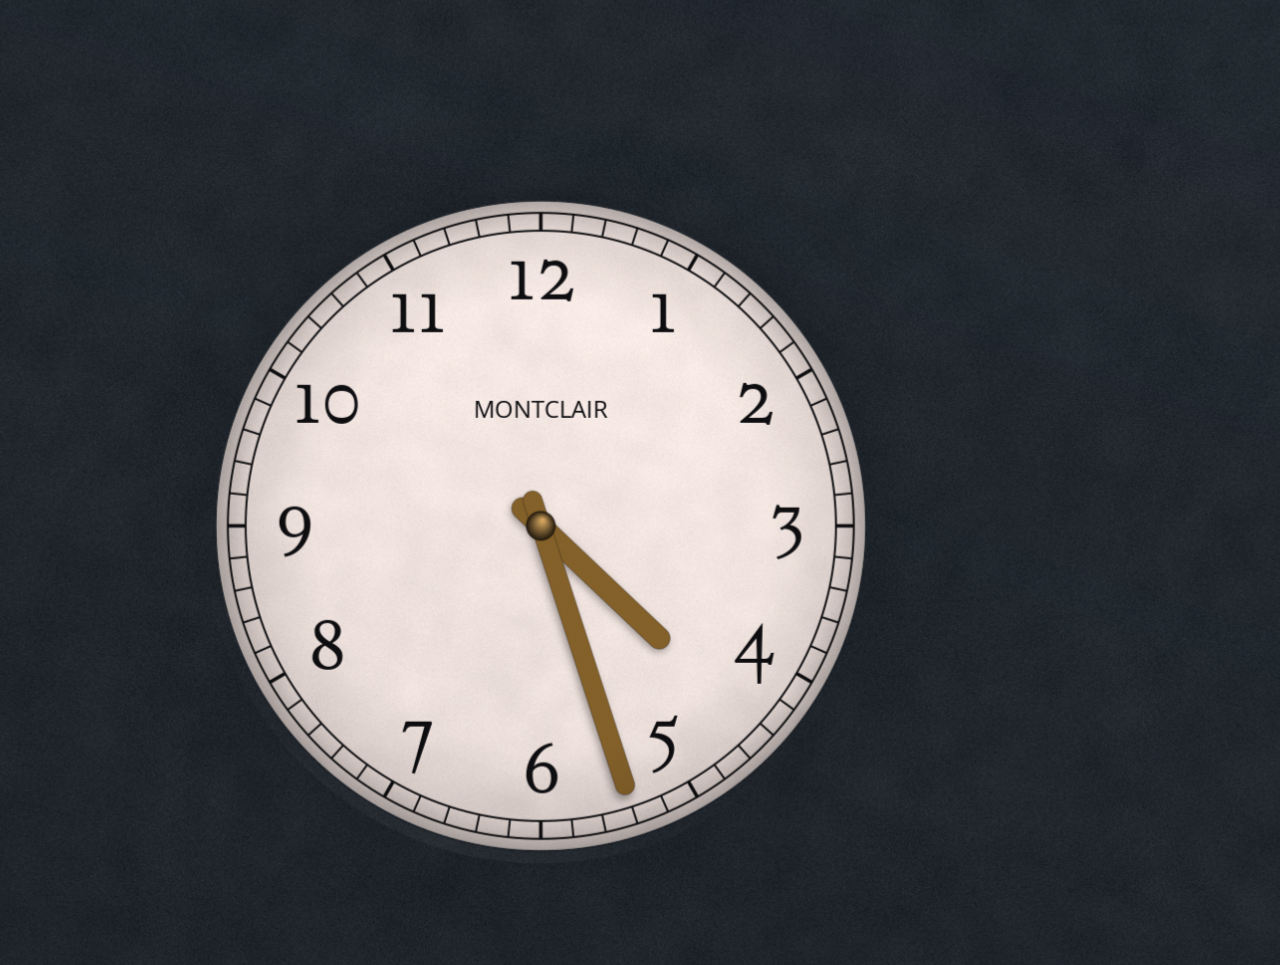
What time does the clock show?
4:27
